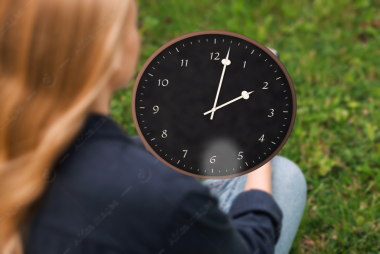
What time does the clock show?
2:02
